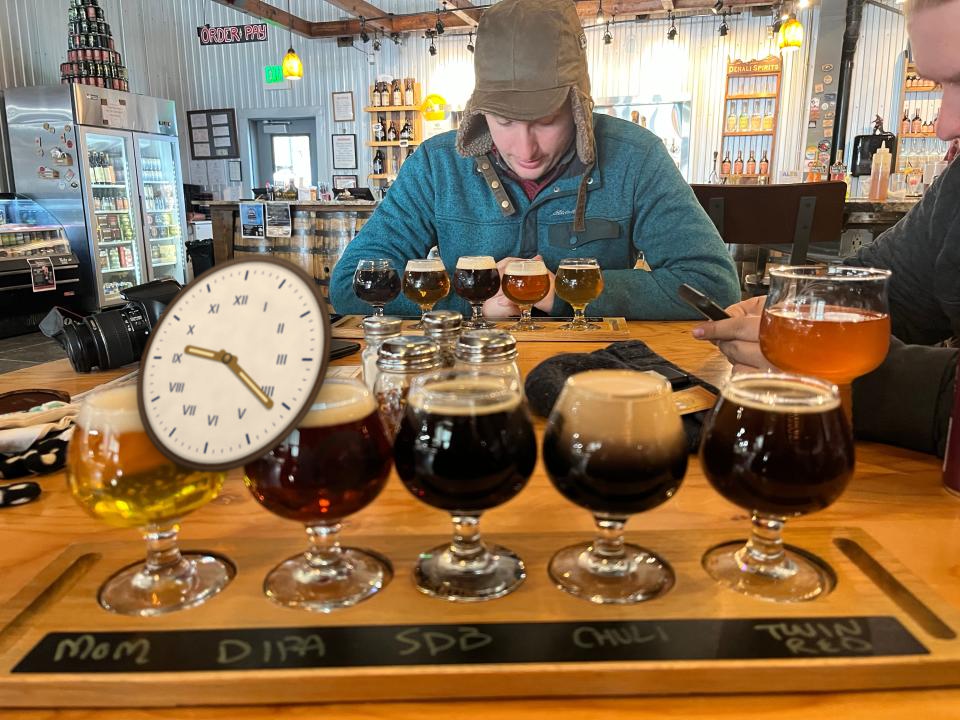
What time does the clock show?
9:21
